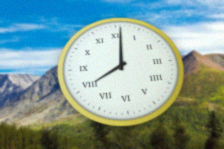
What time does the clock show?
8:01
